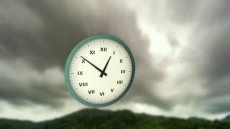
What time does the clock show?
12:51
